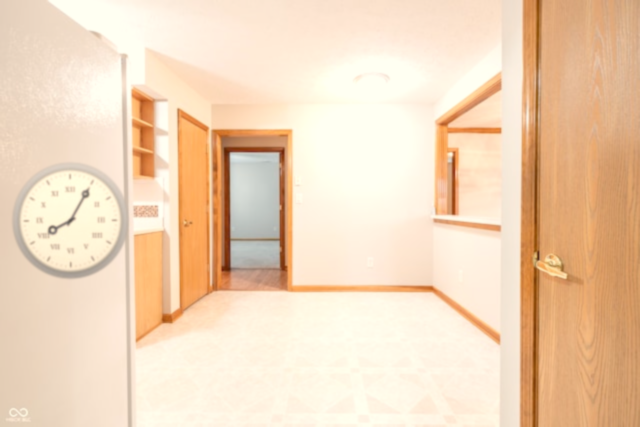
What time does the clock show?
8:05
